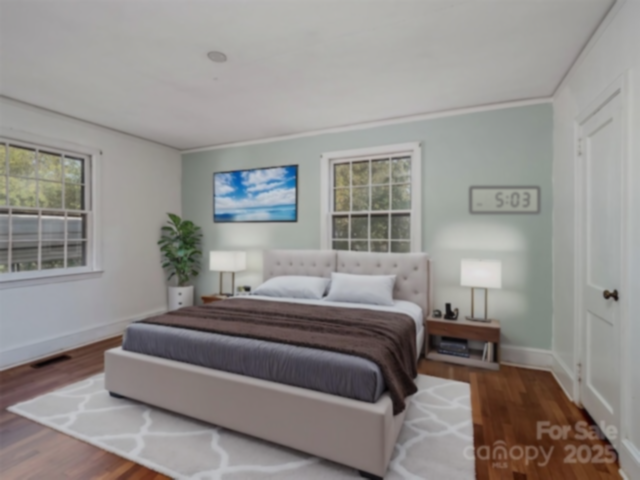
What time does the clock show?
5:03
